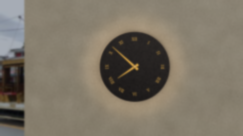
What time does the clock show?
7:52
